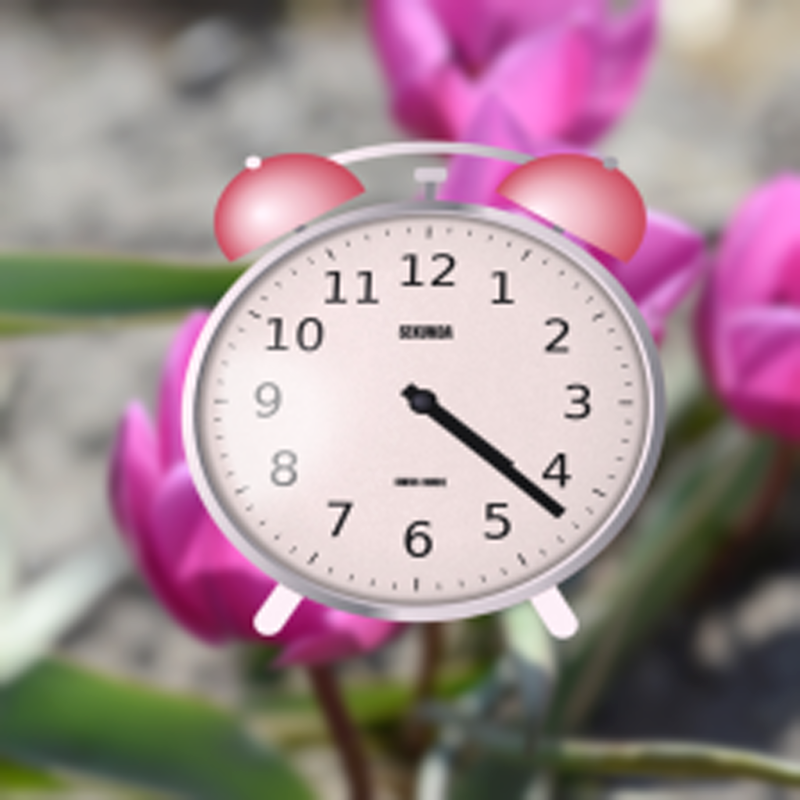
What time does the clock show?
4:22
